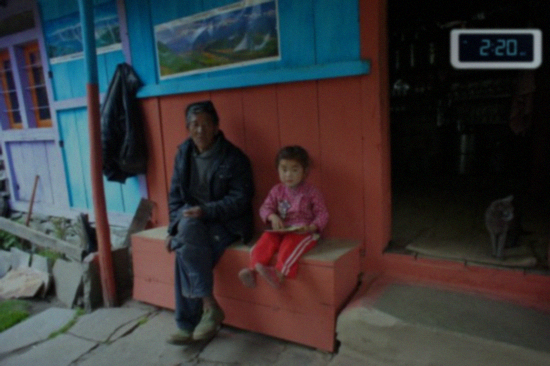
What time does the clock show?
2:20
